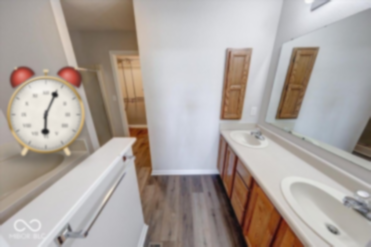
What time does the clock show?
6:04
